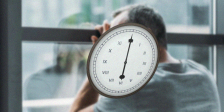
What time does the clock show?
6:00
